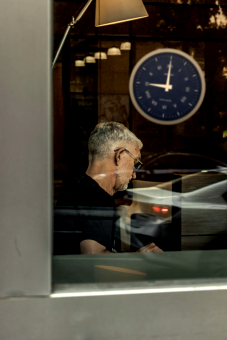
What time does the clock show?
9:00
